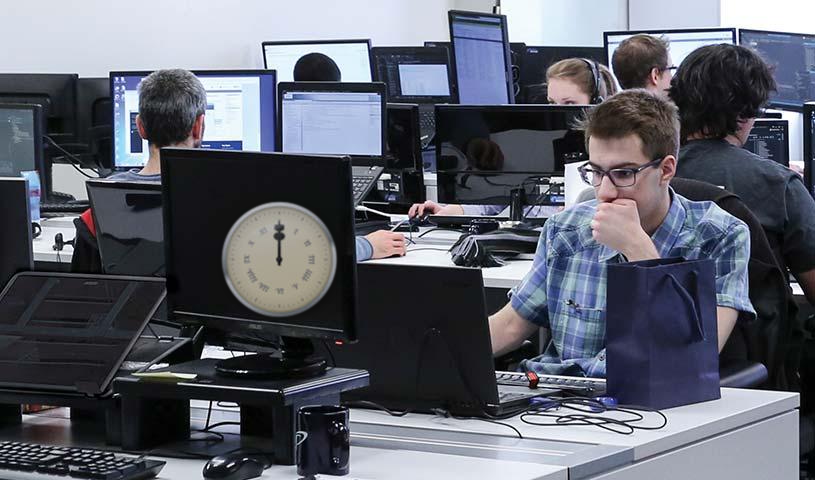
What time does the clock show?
12:00
